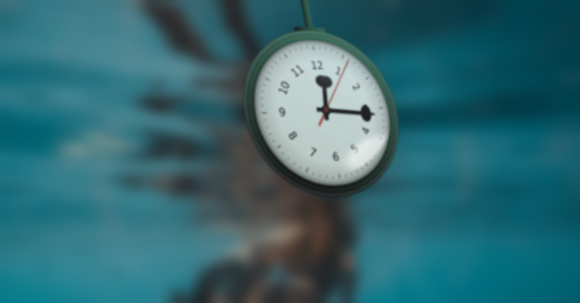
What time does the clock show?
12:16:06
